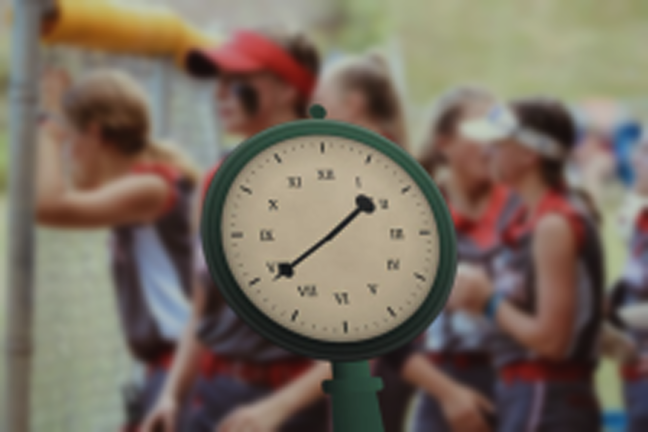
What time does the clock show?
1:39
